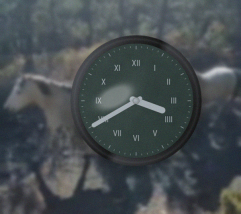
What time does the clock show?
3:40
